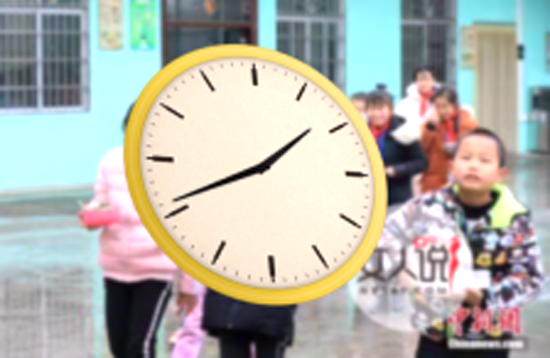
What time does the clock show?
1:41
